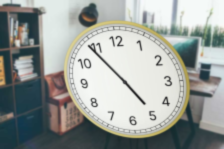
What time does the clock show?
4:54
